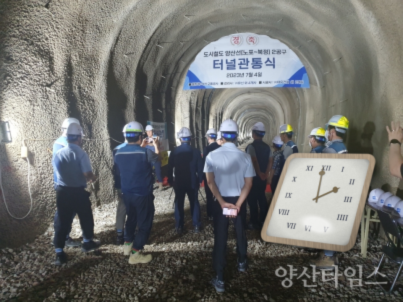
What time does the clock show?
1:59
